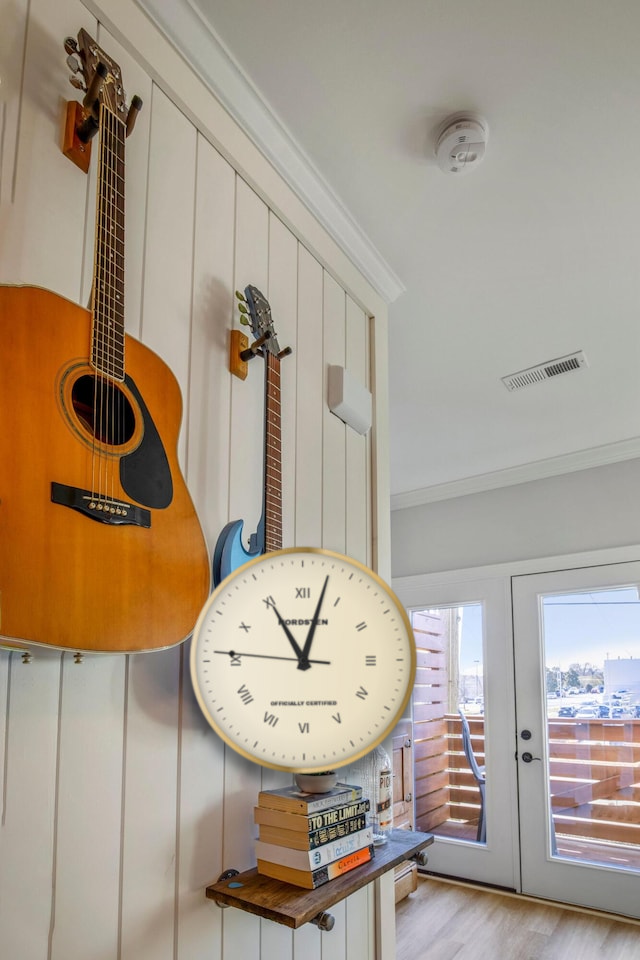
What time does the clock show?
11:02:46
